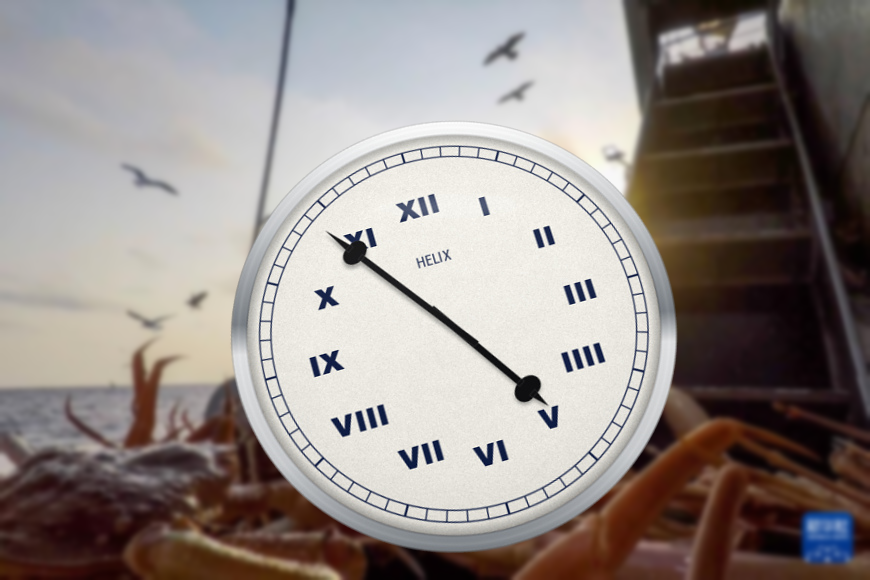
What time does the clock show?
4:54
